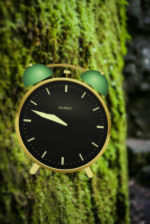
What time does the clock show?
9:48
